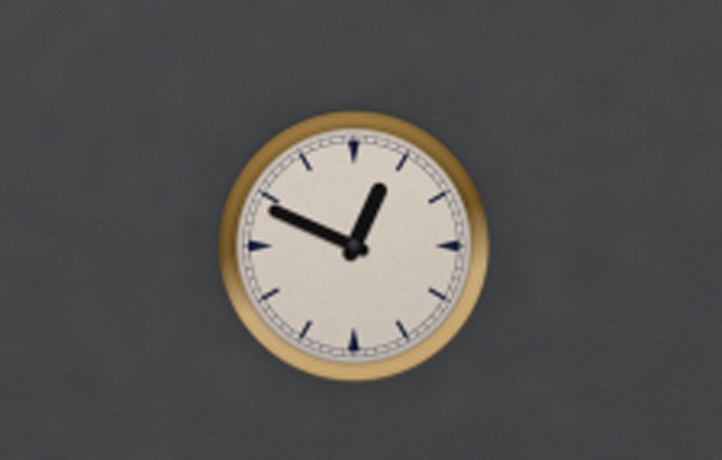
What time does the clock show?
12:49
